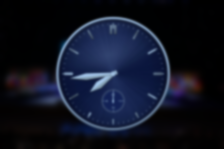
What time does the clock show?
7:44
